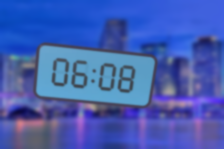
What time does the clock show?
6:08
